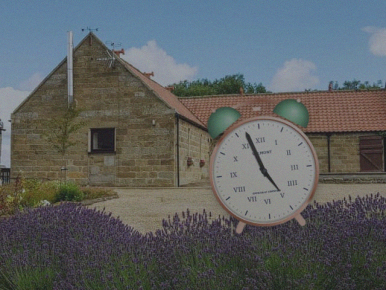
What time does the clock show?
4:57
